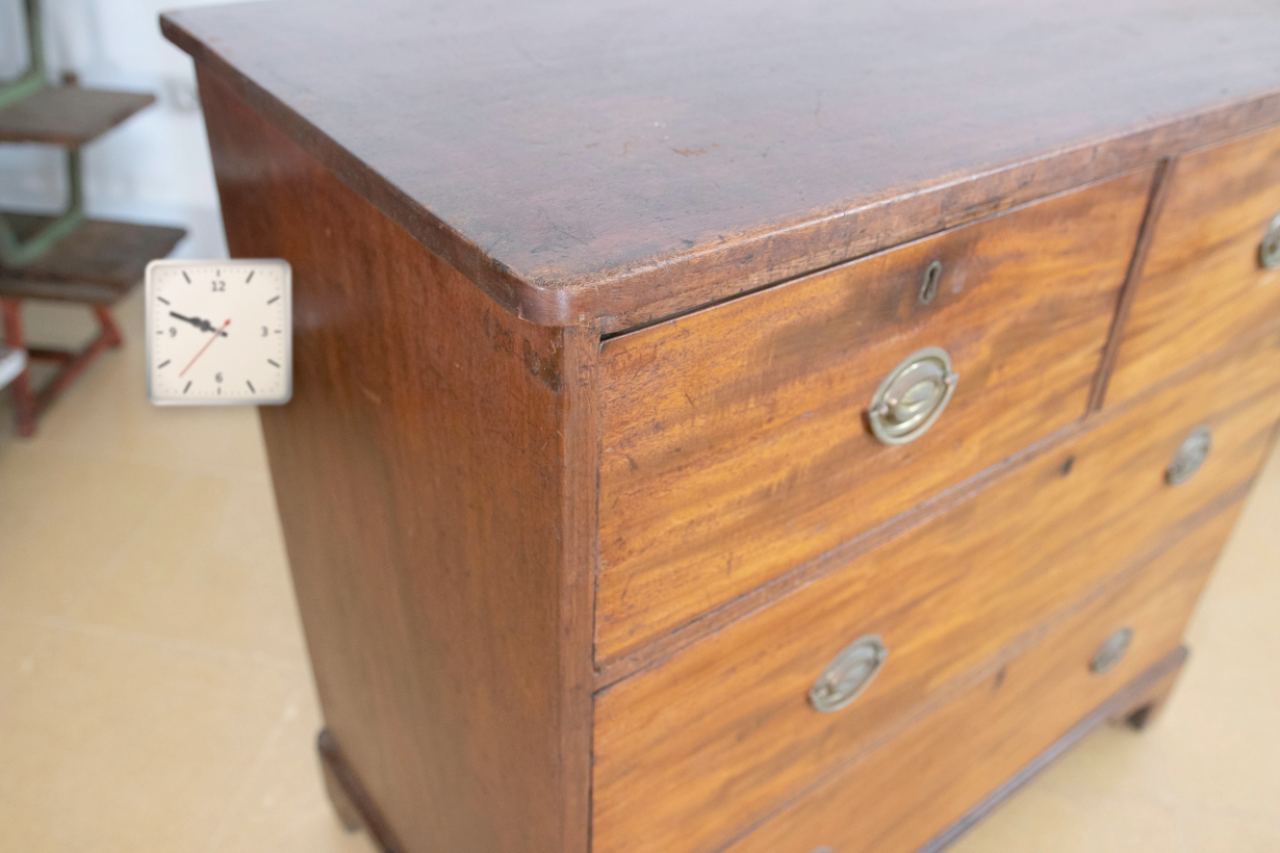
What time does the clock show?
9:48:37
